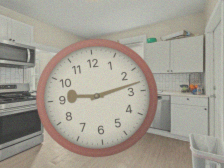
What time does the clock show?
9:13
